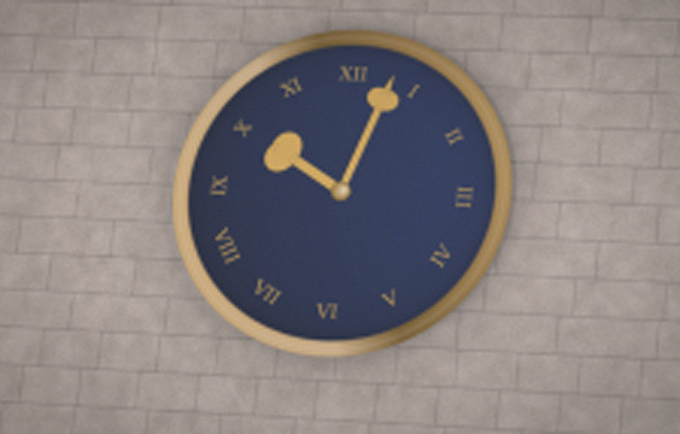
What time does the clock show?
10:03
